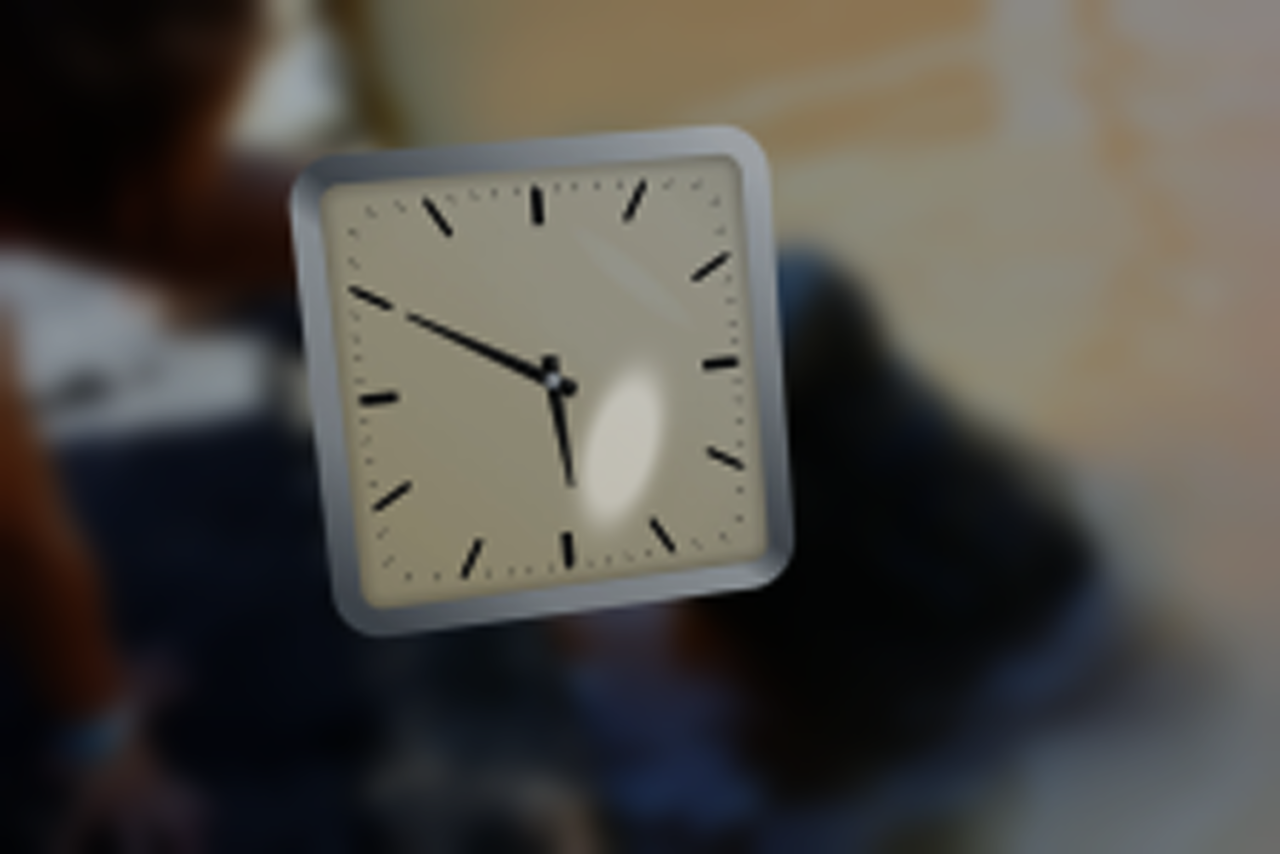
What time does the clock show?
5:50
